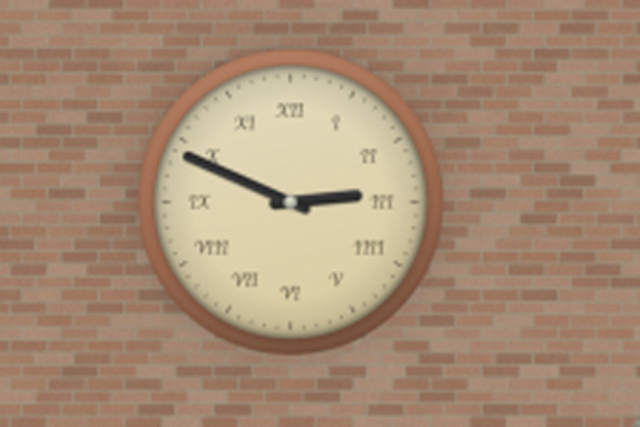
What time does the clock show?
2:49
